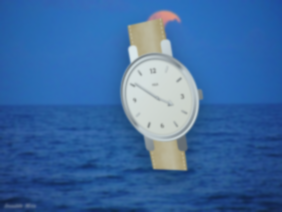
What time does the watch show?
3:51
